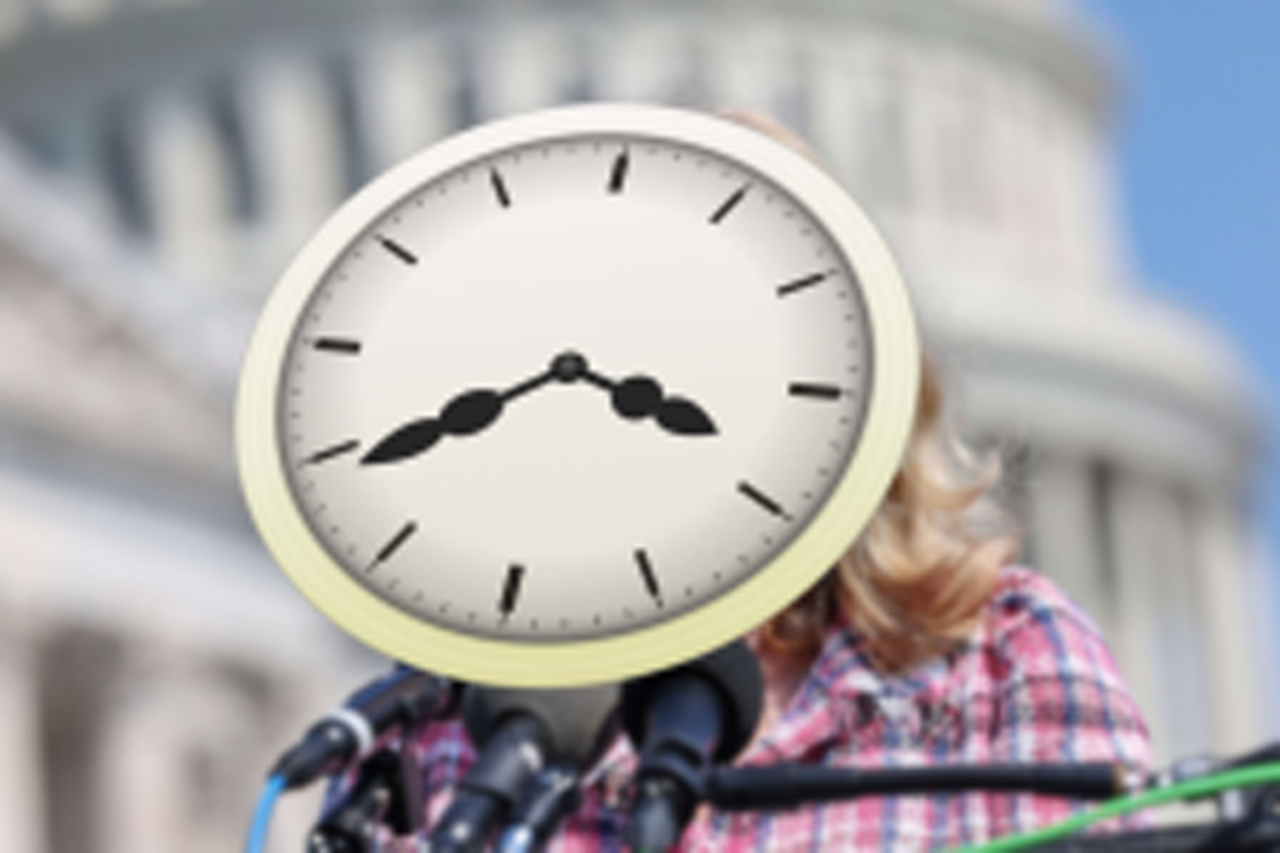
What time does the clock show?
3:39
